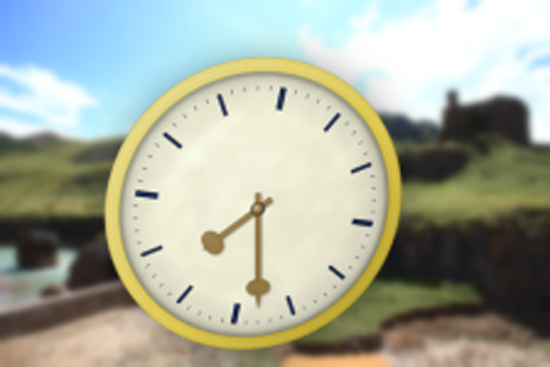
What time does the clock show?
7:28
